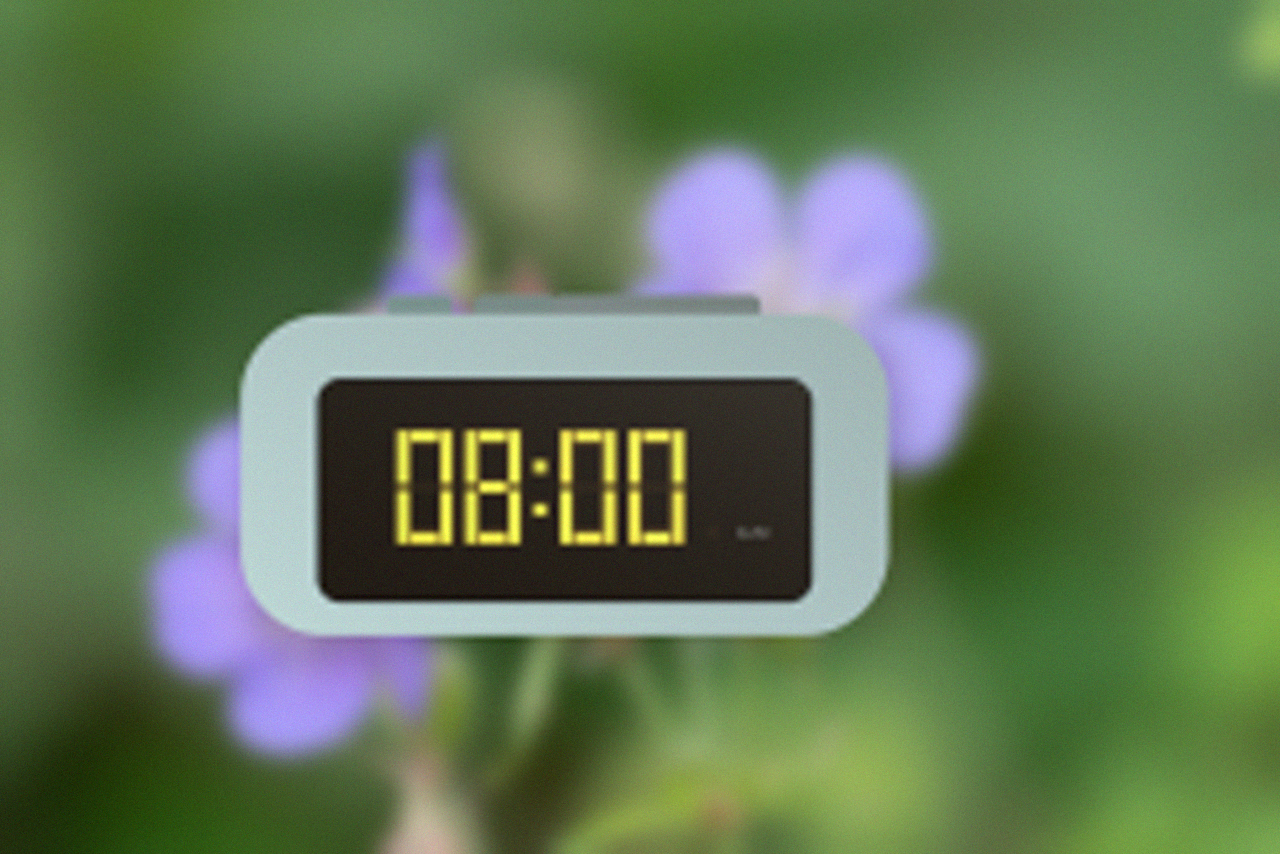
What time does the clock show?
8:00
